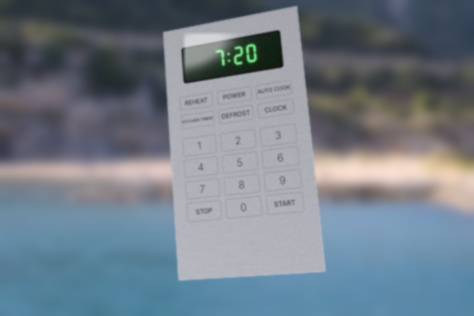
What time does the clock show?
7:20
